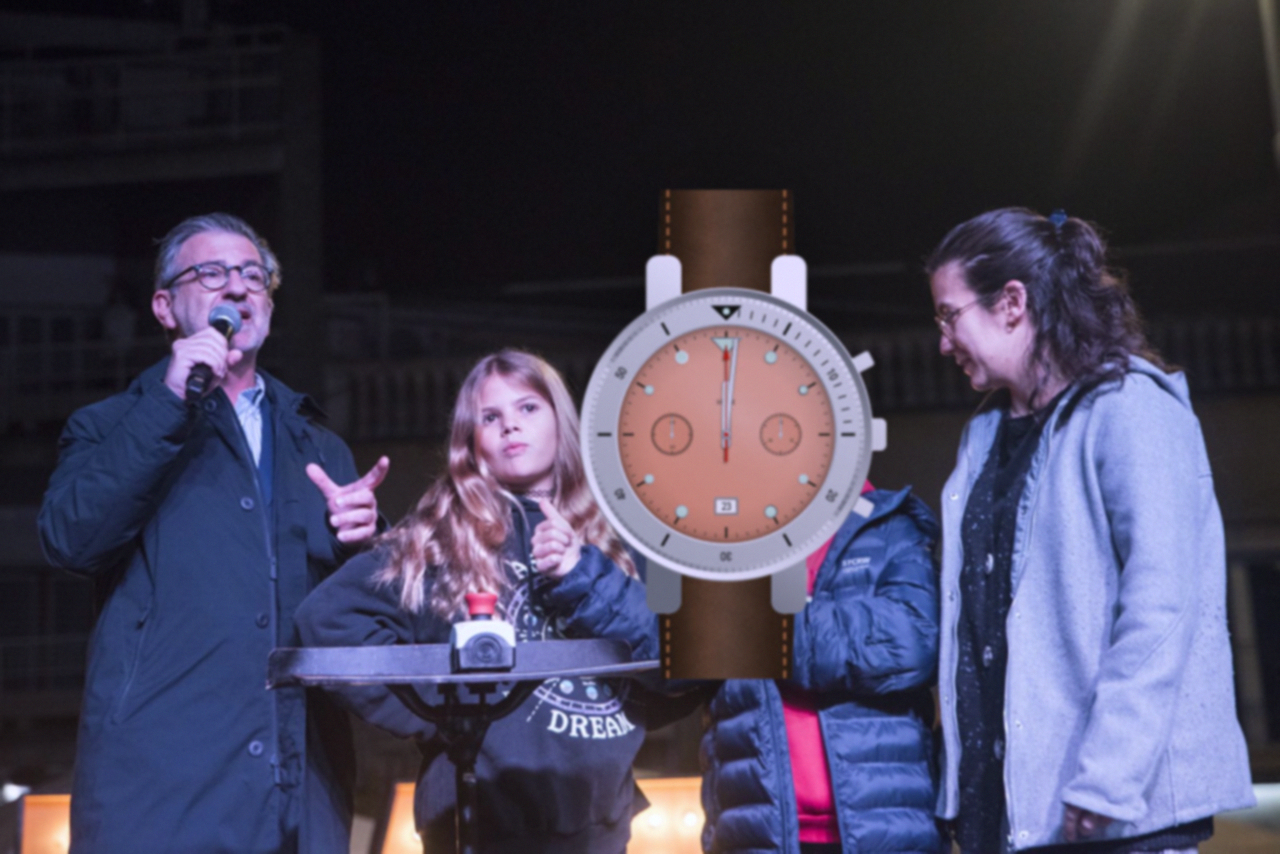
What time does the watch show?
12:01
